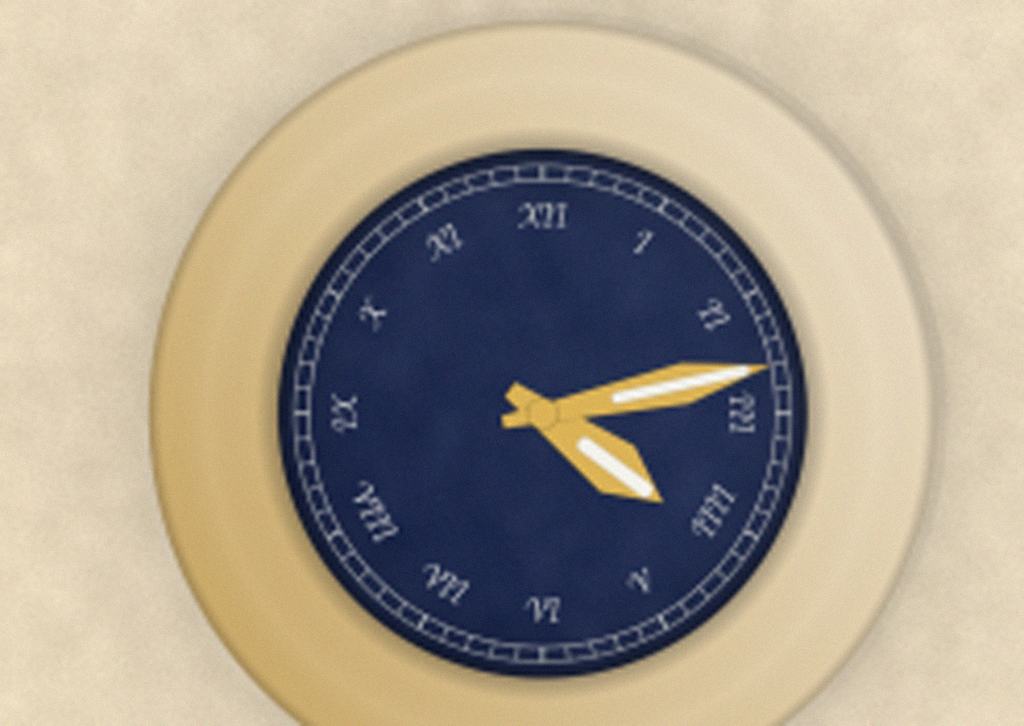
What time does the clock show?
4:13
